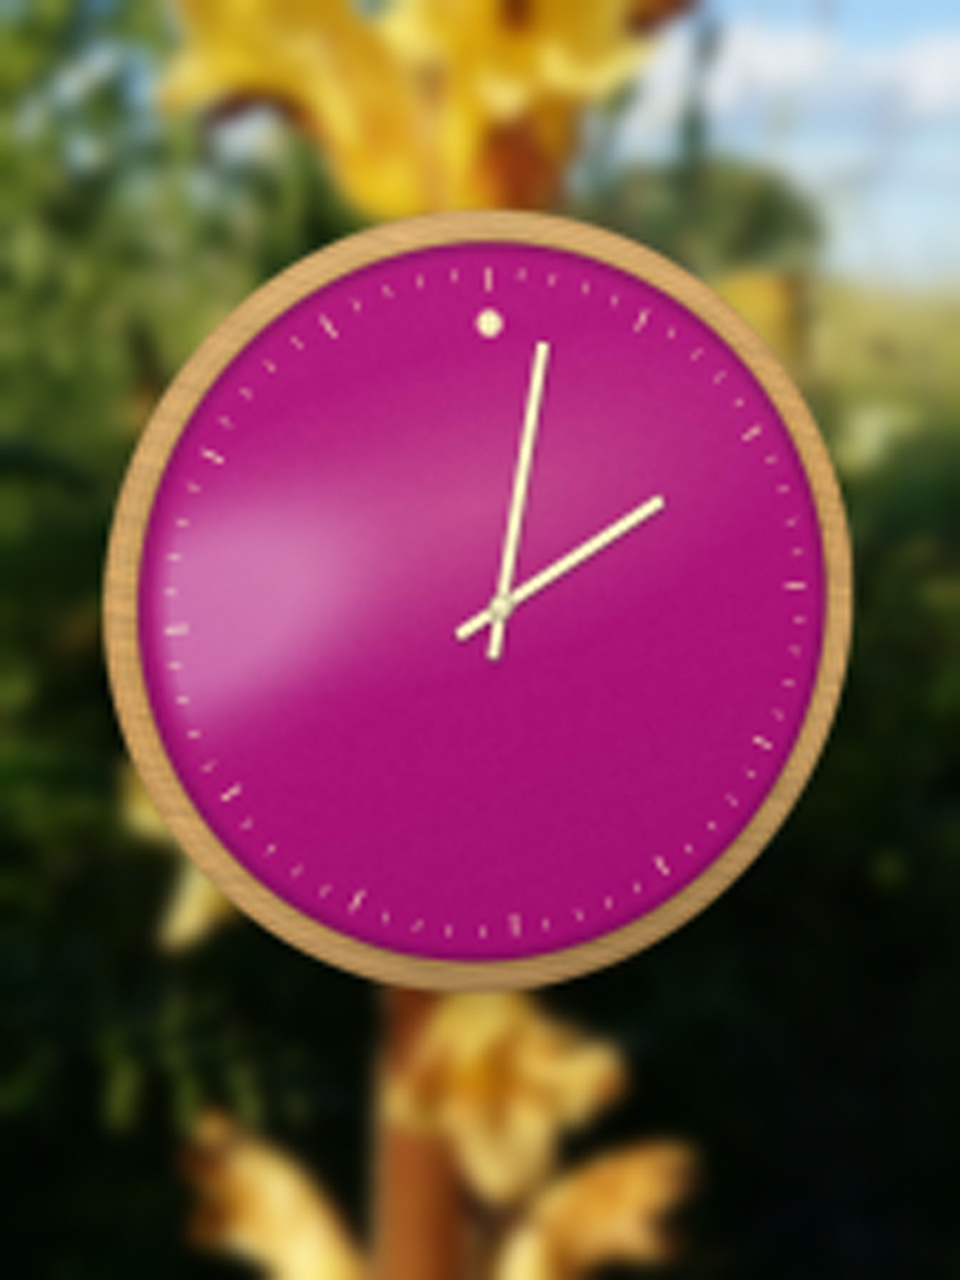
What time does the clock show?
2:02
